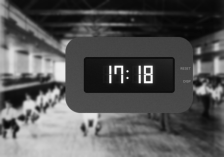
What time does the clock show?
17:18
